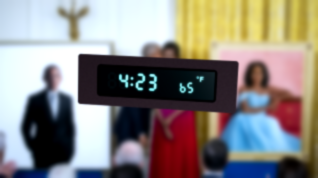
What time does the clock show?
4:23
